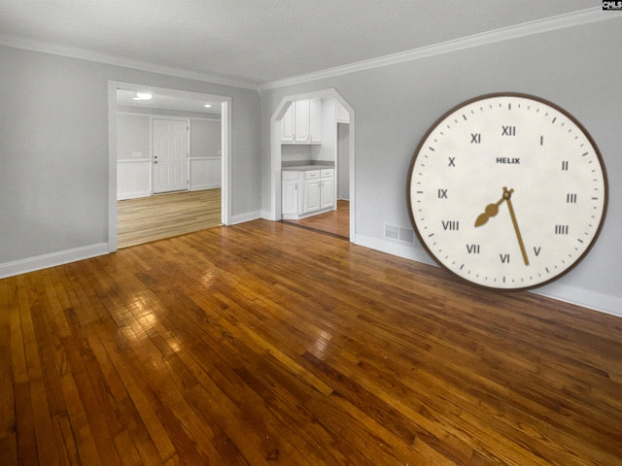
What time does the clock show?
7:27
